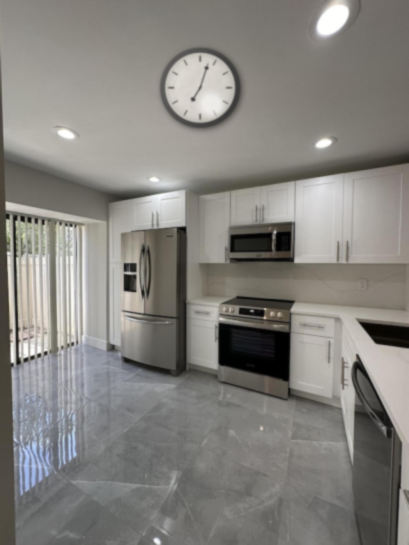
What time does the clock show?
7:03
